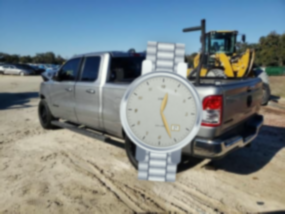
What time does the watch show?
12:26
